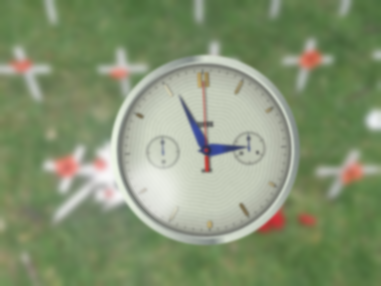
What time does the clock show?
2:56
